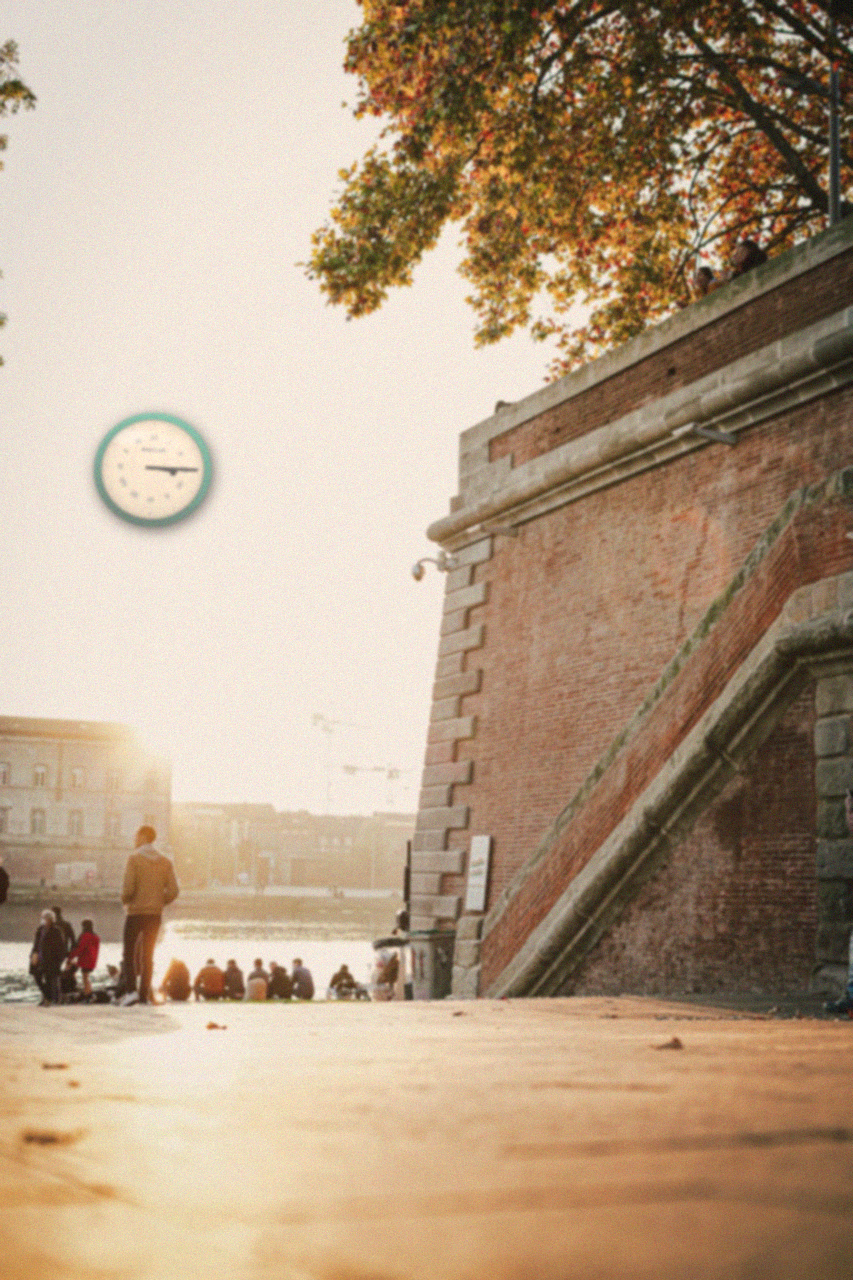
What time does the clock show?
3:15
